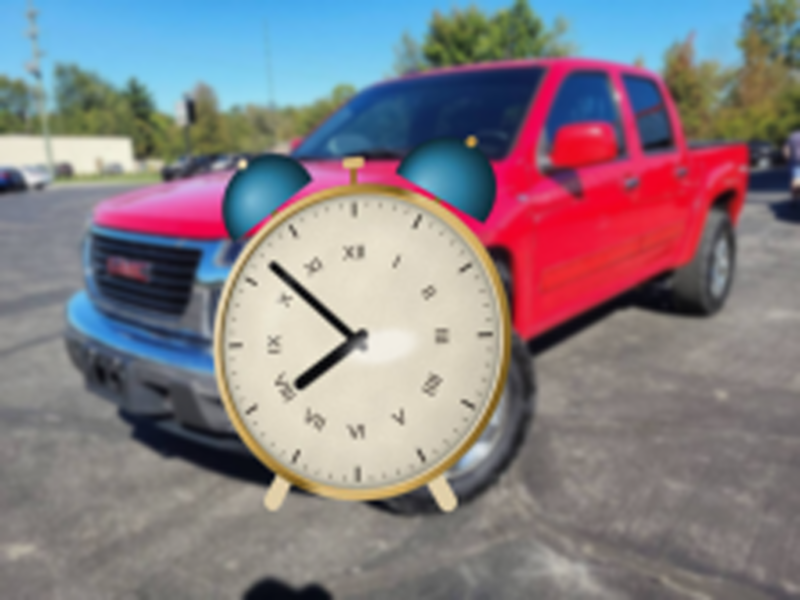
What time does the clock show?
7:52
